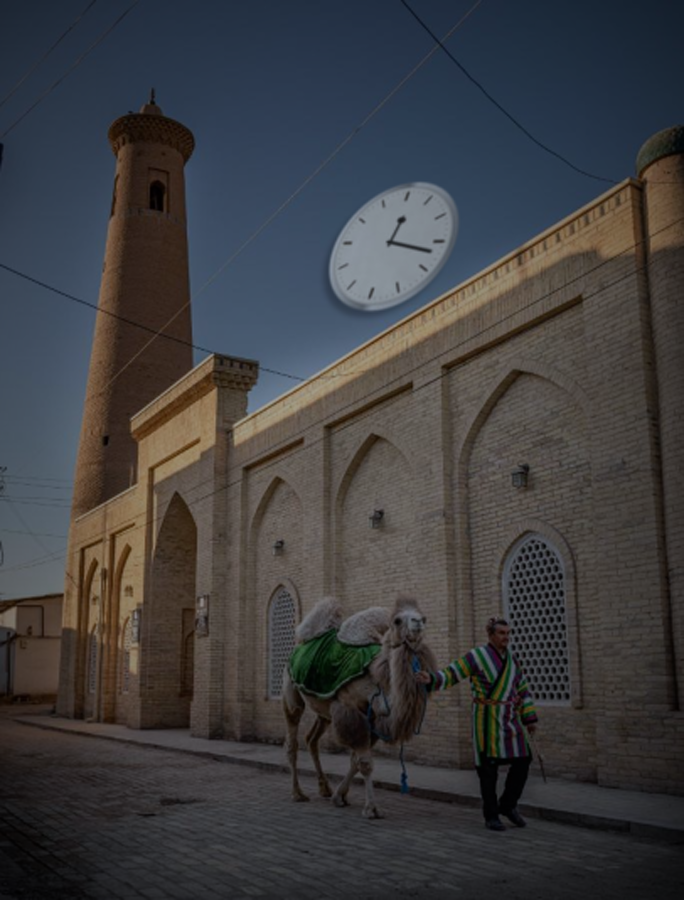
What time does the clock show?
12:17
